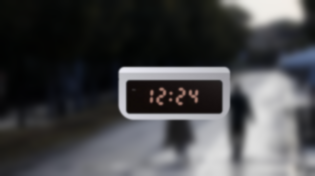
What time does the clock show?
12:24
